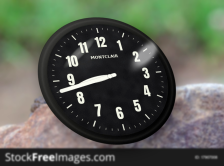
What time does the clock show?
8:43
